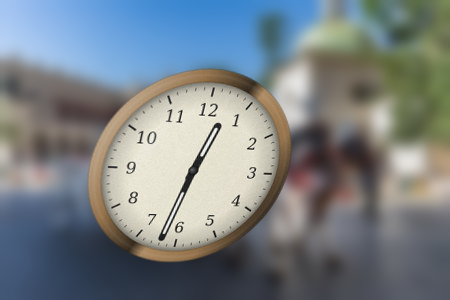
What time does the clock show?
12:32
